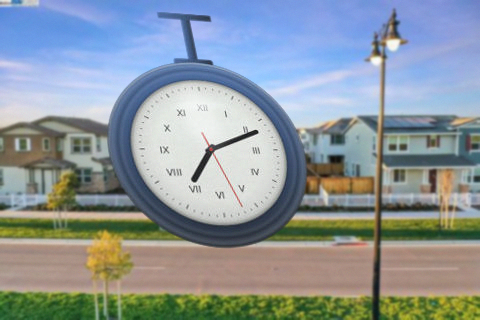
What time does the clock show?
7:11:27
